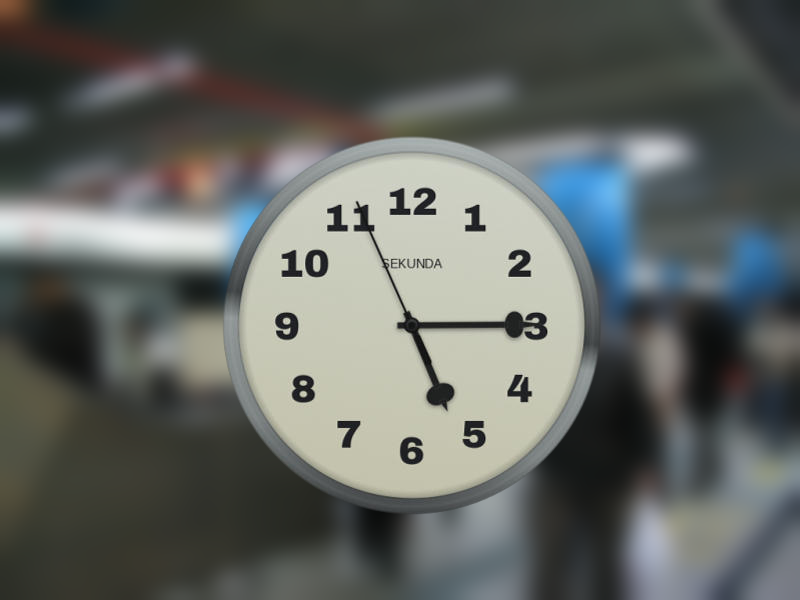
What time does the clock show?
5:14:56
